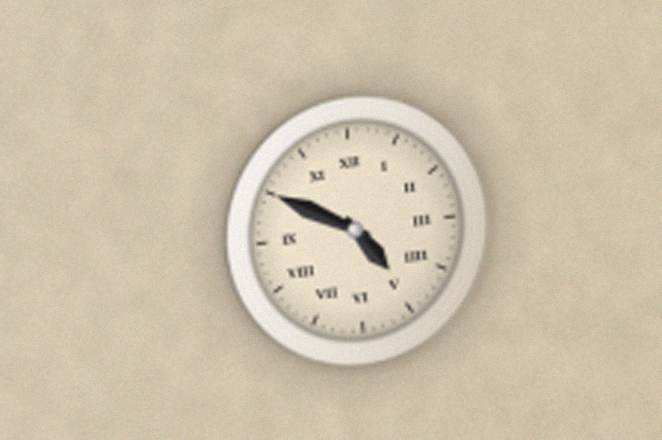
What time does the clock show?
4:50
